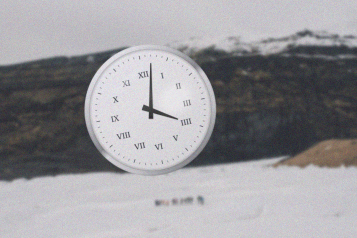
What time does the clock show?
4:02
